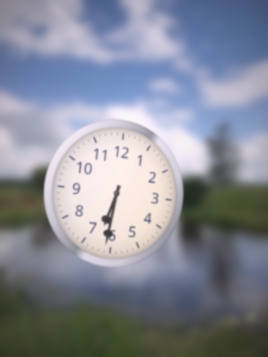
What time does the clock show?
6:31
